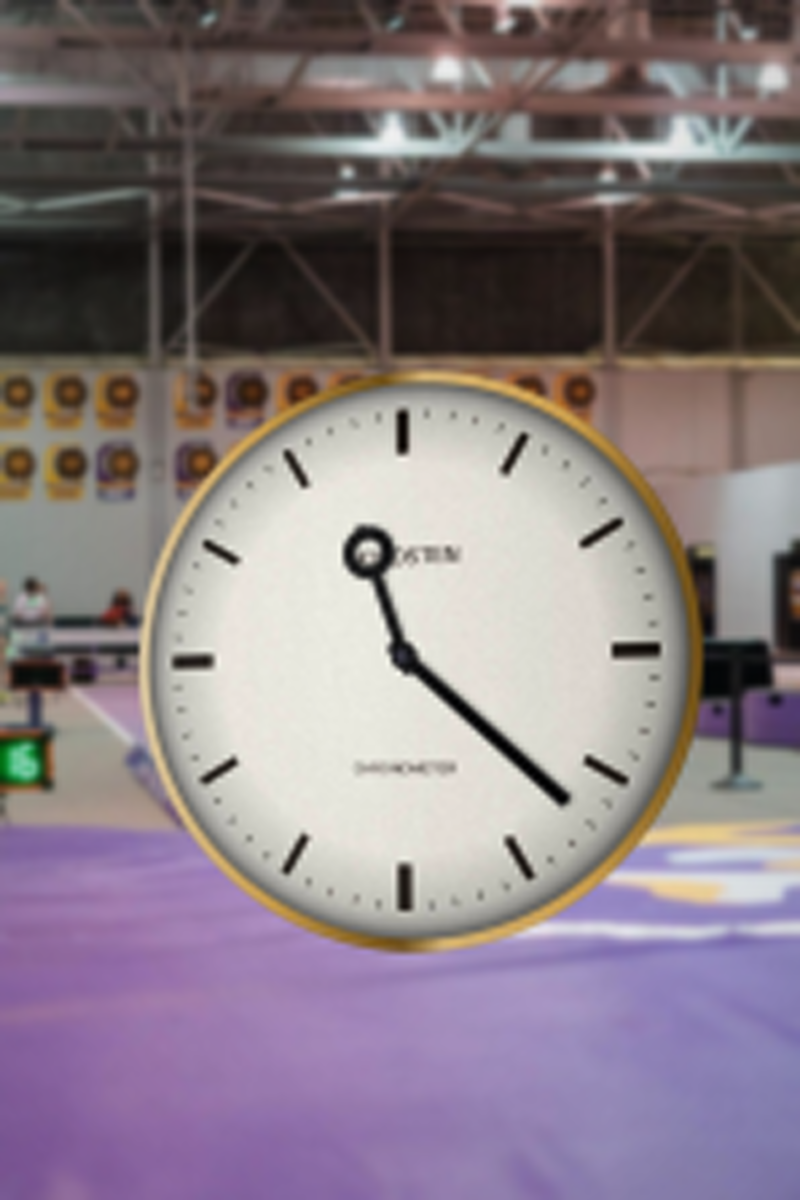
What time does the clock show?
11:22
